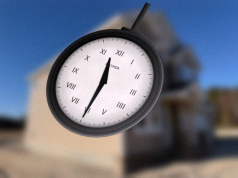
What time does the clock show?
11:30
